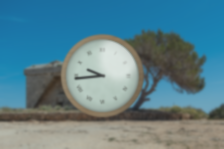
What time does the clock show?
9:44
